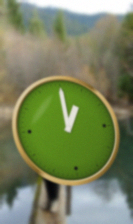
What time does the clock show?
1:00
